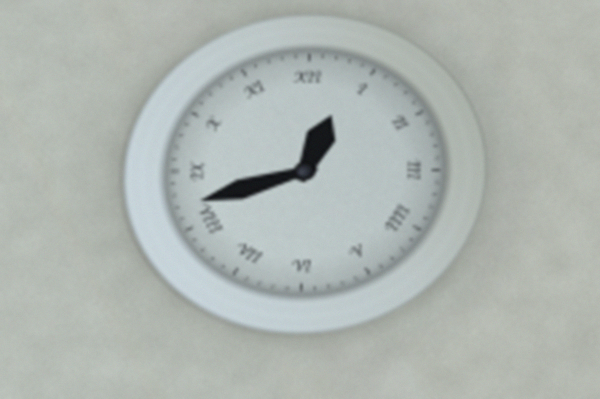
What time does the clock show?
12:42
